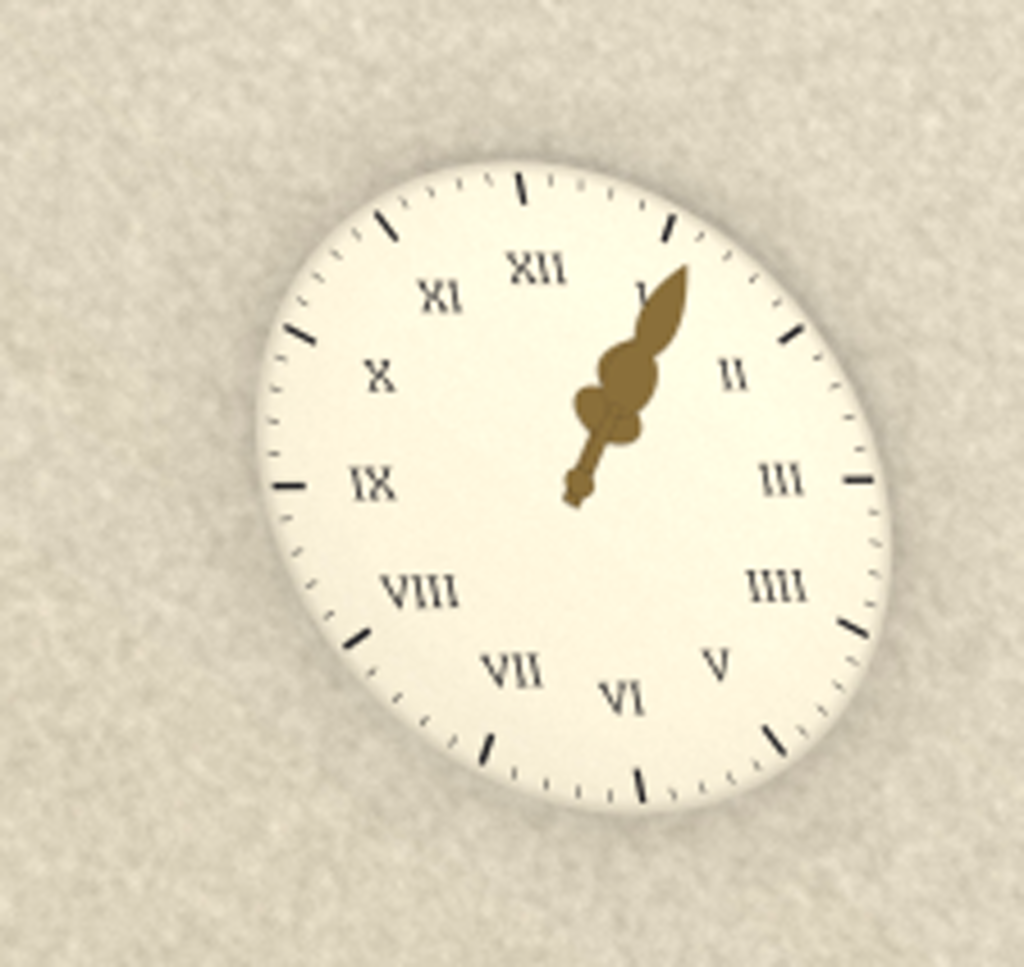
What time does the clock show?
1:06
